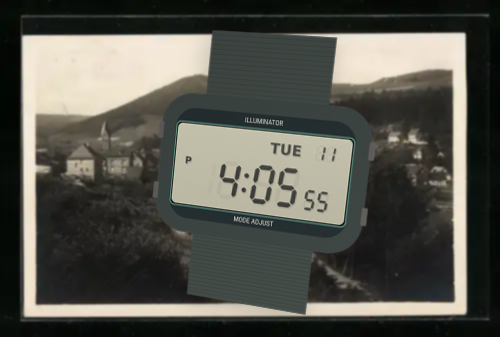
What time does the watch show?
4:05:55
